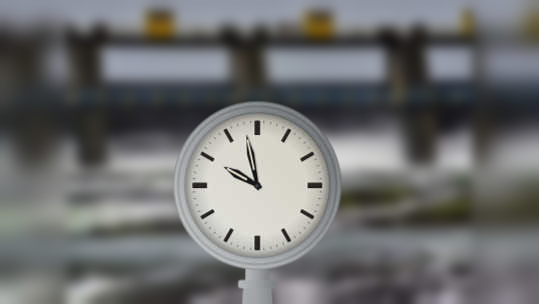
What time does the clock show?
9:58
